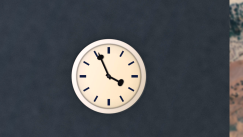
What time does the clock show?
3:56
